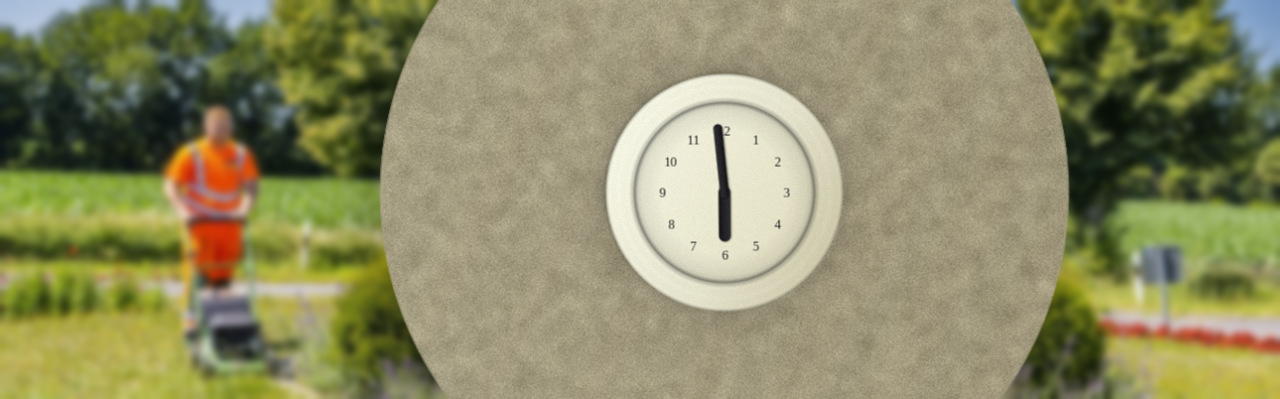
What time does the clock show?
5:59
